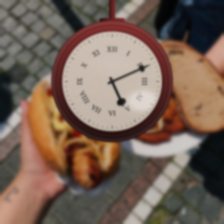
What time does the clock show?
5:11
